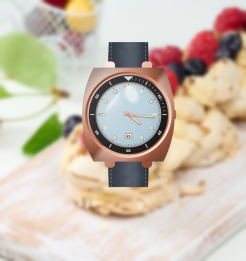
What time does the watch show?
4:16
